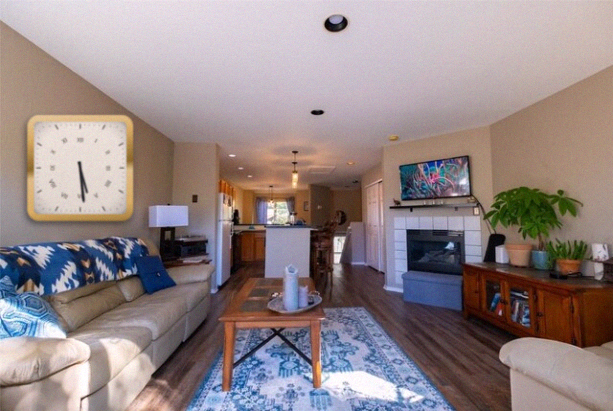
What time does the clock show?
5:29
